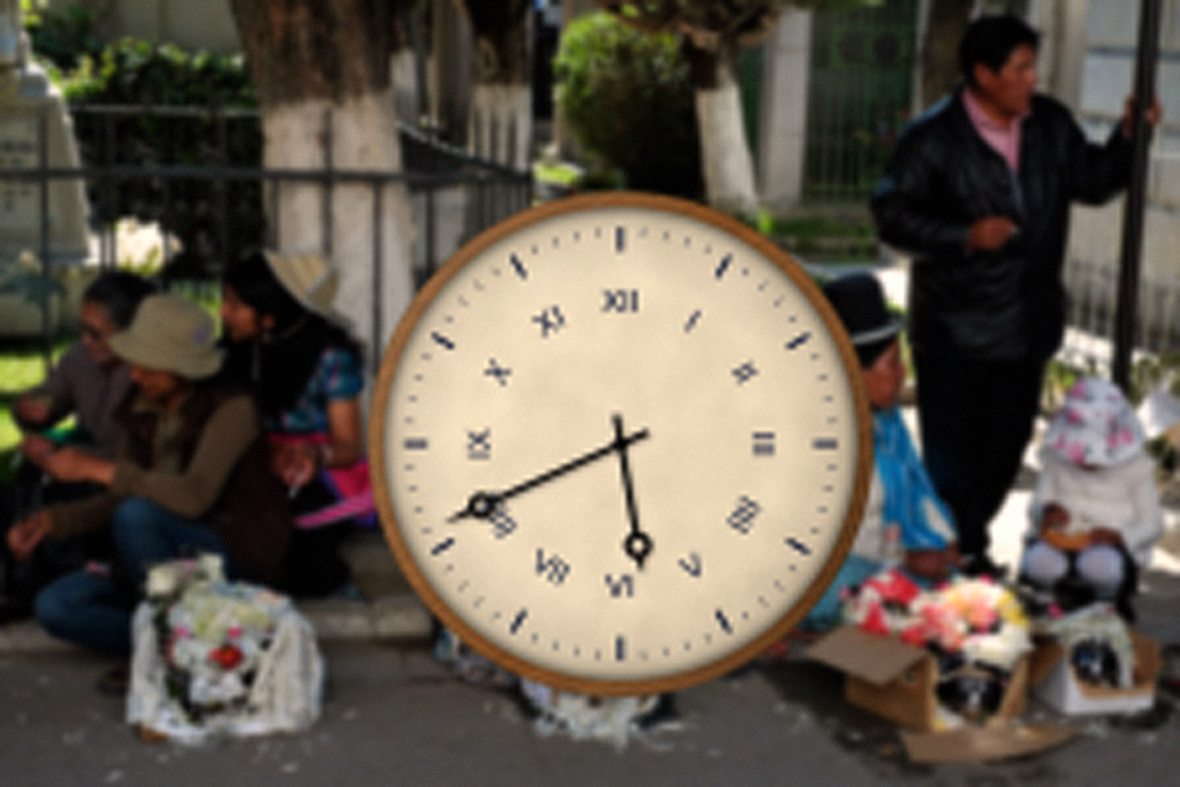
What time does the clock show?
5:41
